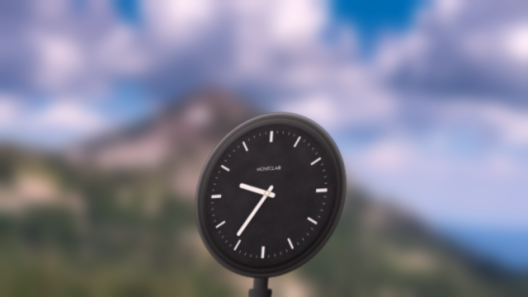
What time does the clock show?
9:36
